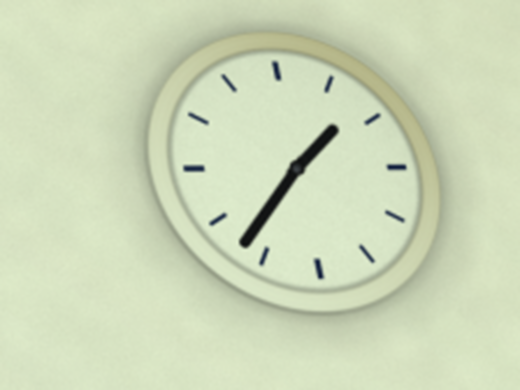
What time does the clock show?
1:37
